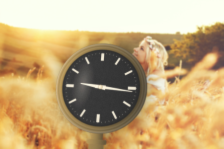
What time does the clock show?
9:16
